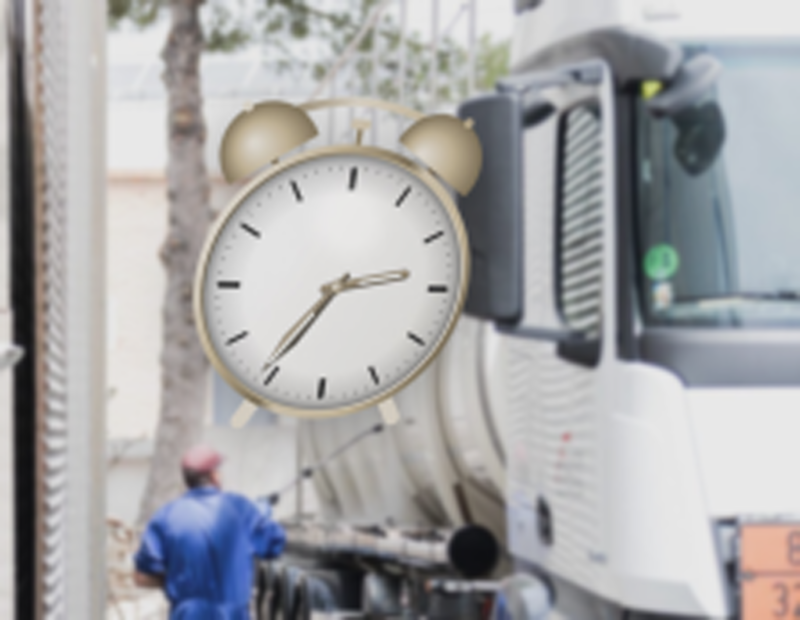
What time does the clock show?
2:36
